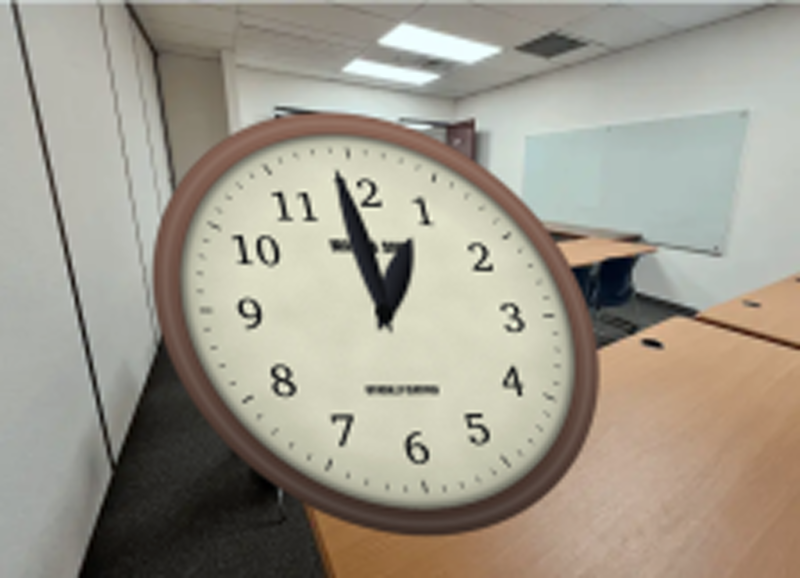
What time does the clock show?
12:59
